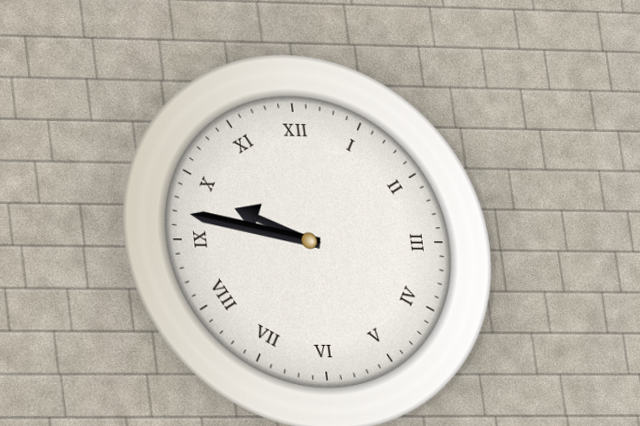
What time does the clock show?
9:47
